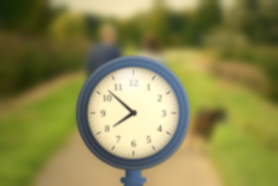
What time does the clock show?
7:52
